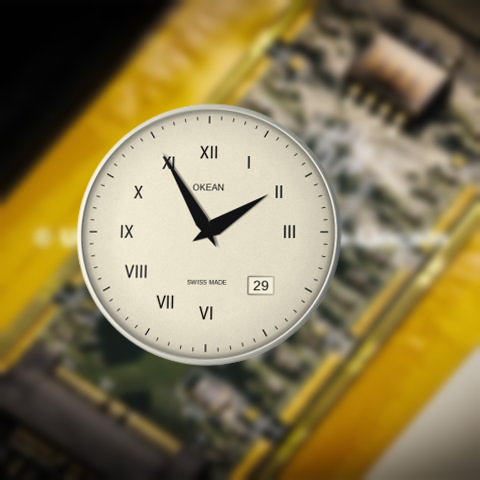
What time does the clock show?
1:55
